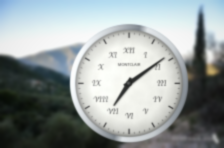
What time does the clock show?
7:09
